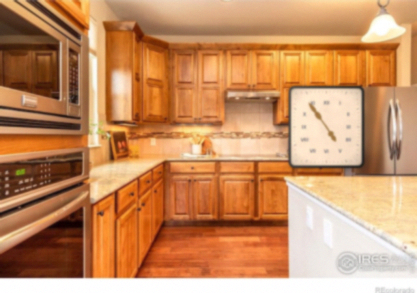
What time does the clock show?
4:54
